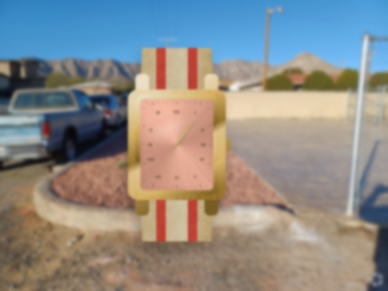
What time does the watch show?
1:06
